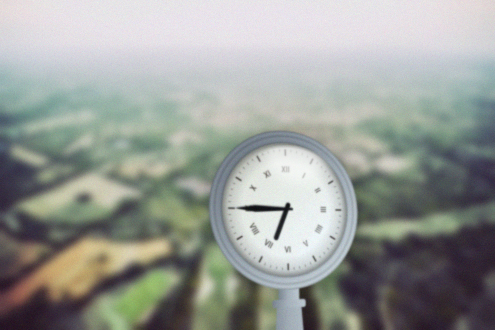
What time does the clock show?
6:45
